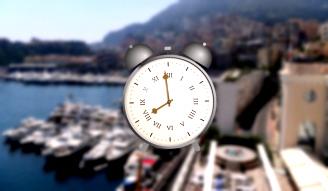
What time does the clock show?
7:59
